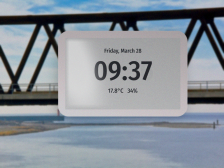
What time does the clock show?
9:37
